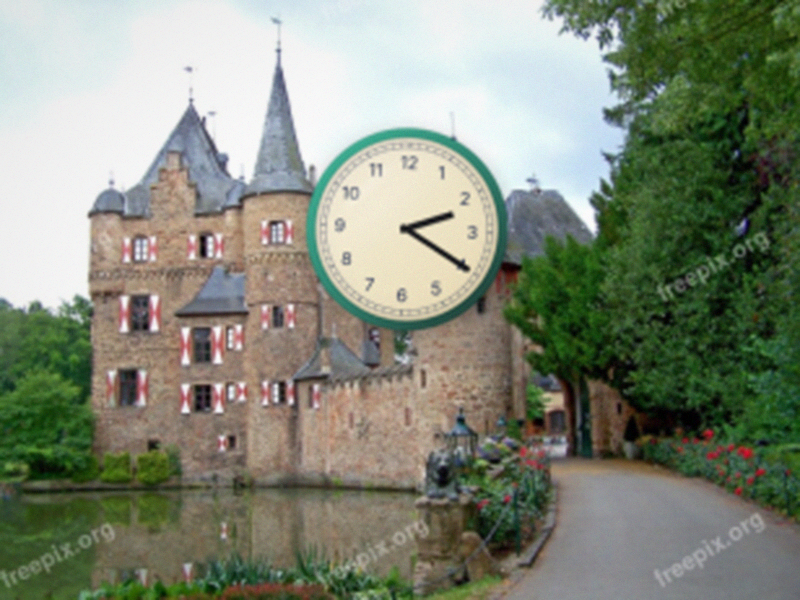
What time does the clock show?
2:20
